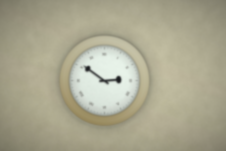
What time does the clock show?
2:51
